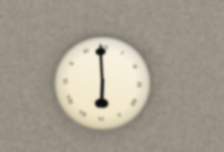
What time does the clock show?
5:59
